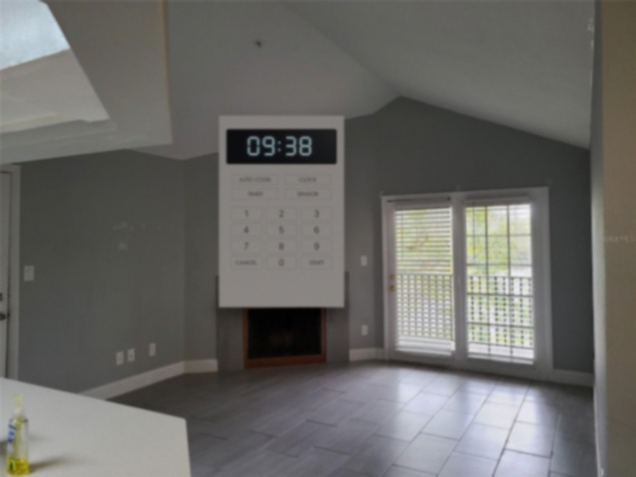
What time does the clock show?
9:38
